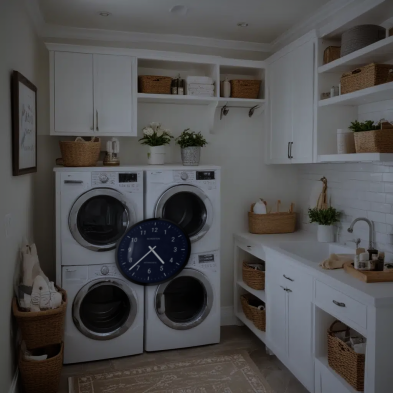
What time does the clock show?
4:37
